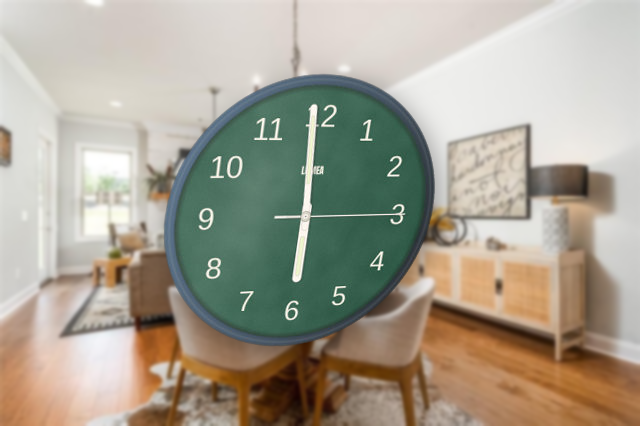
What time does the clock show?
5:59:15
